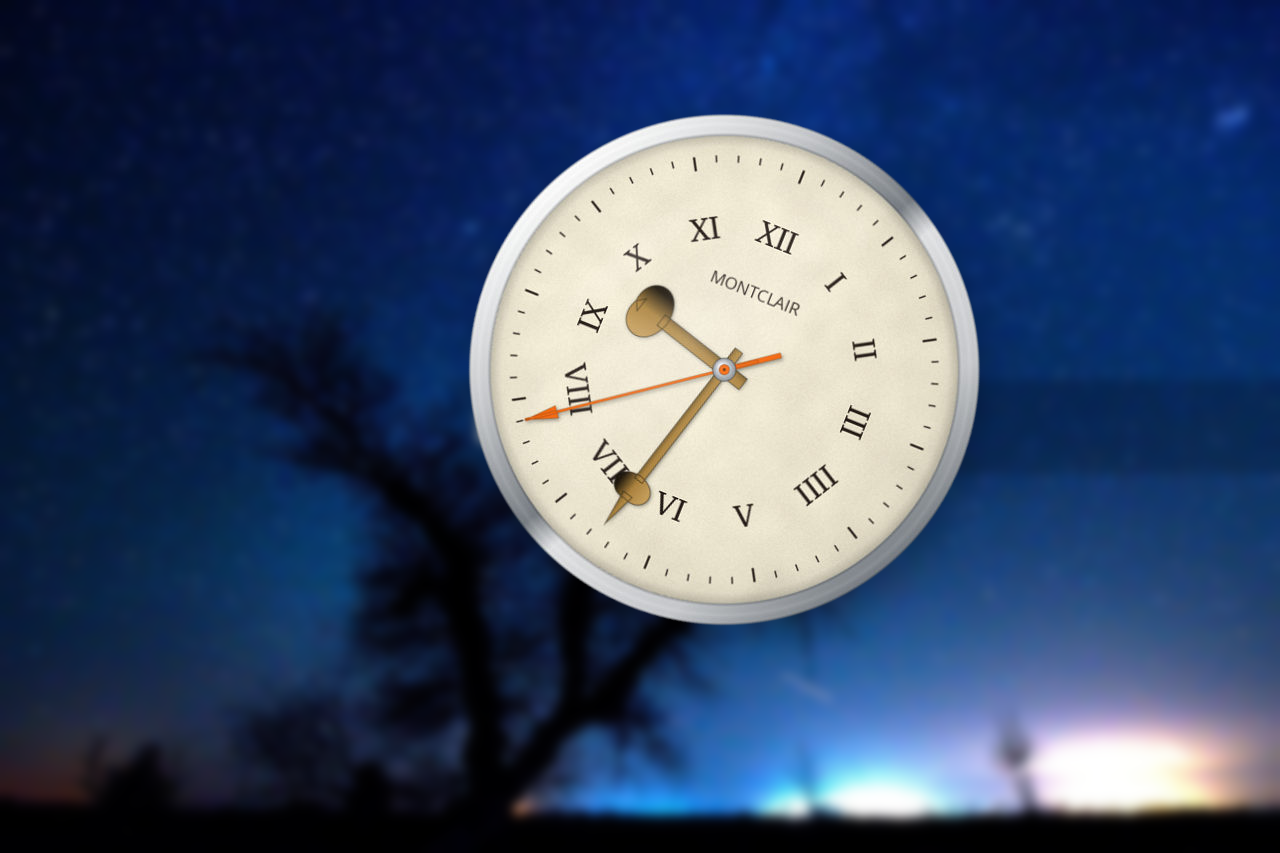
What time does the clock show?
9:32:39
